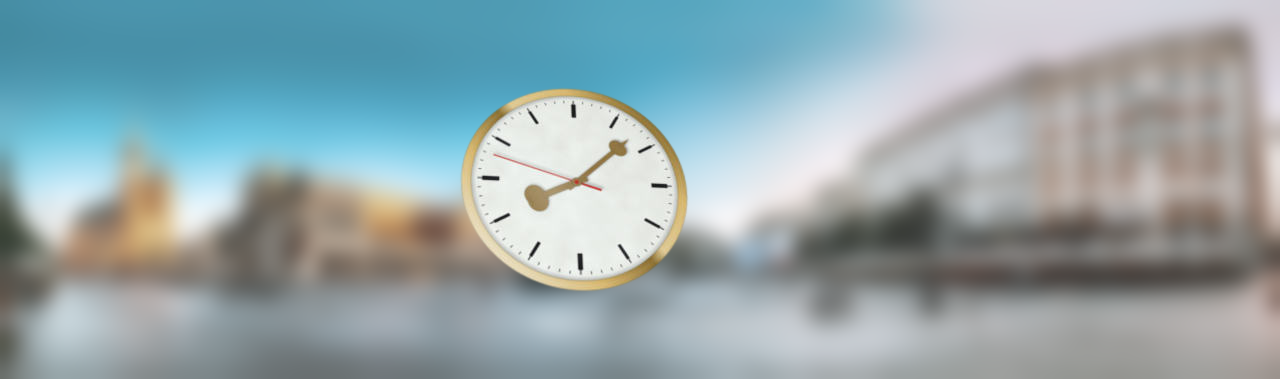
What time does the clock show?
8:07:48
